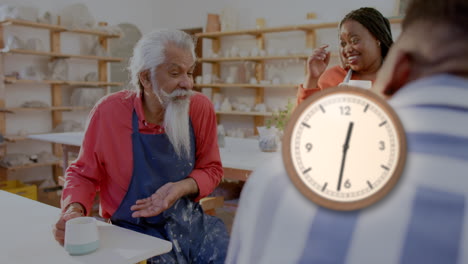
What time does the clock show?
12:32
